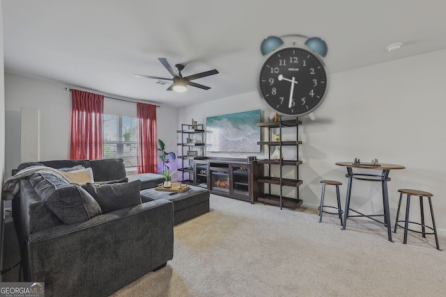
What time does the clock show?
9:31
